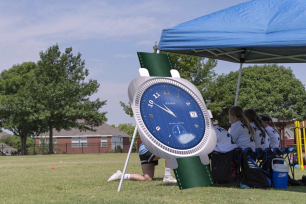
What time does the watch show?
10:51
